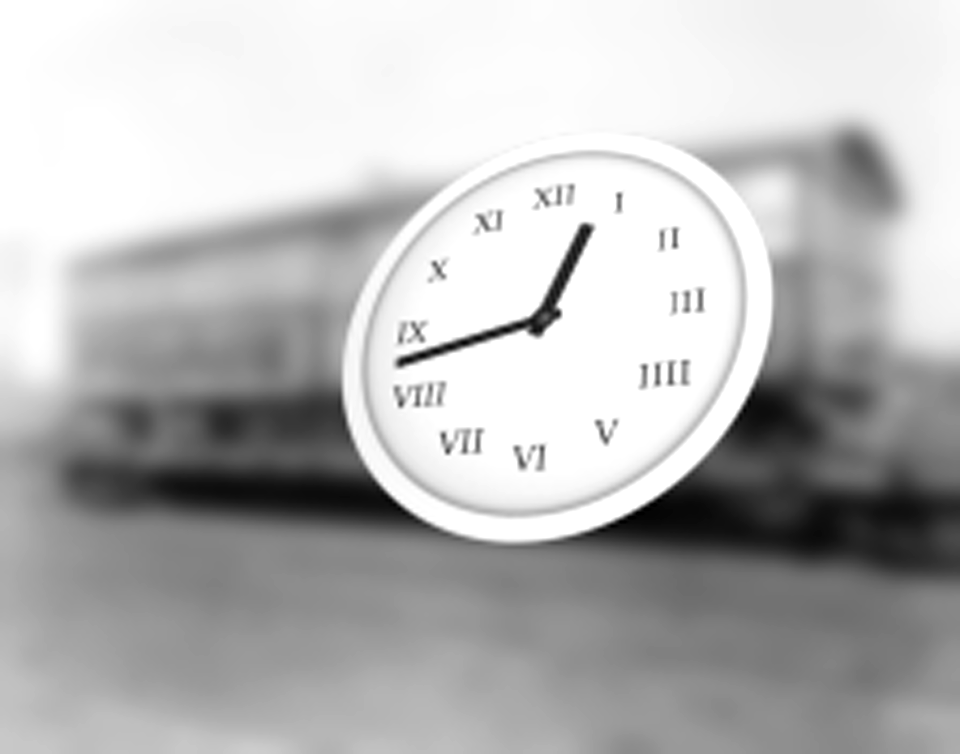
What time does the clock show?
12:43
